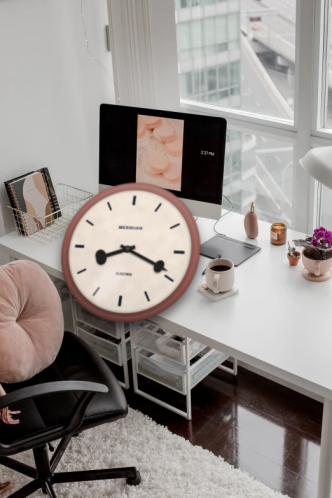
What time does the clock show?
8:19
